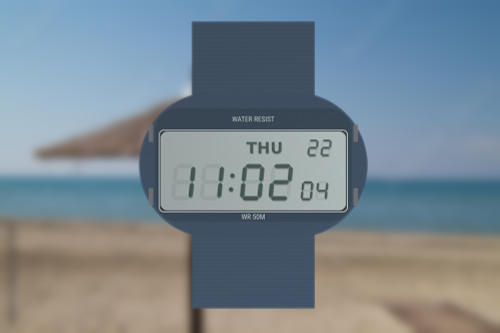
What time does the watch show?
11:02:04
